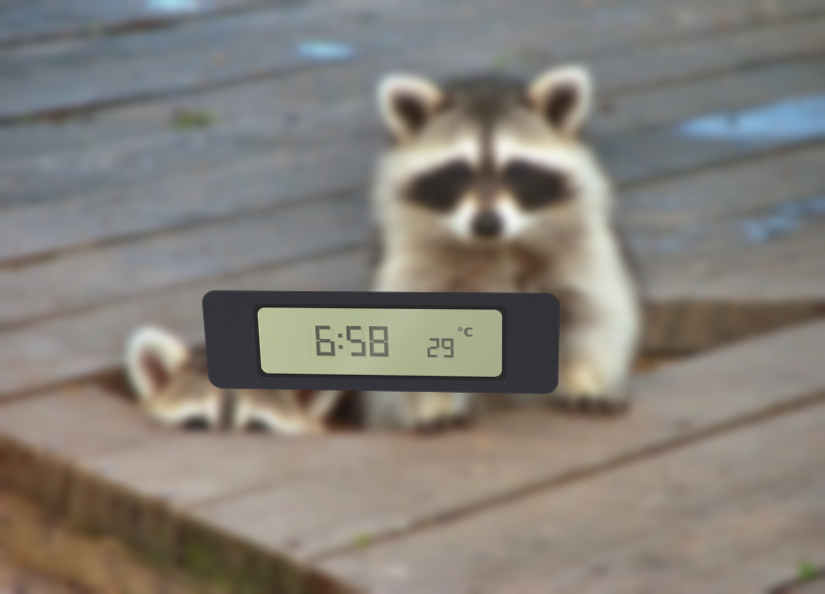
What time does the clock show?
6:58
